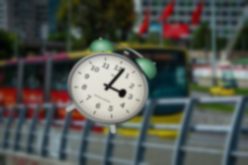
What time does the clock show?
3:02
